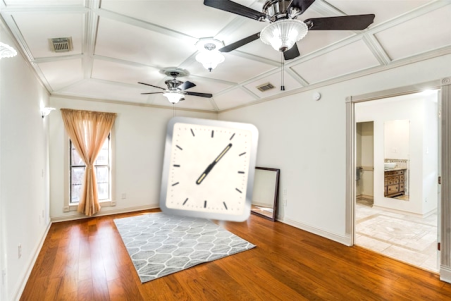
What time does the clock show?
7:06
